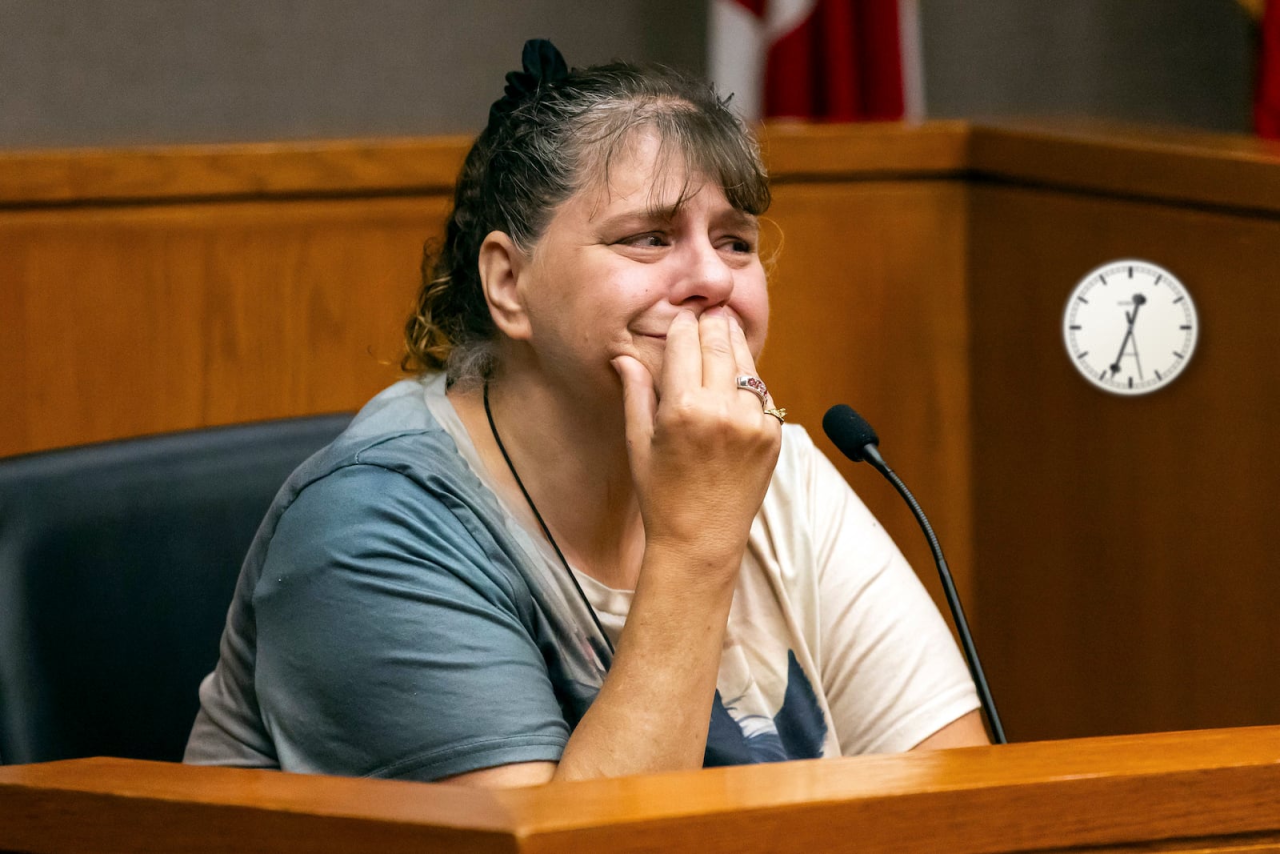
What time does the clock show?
12:33:28
